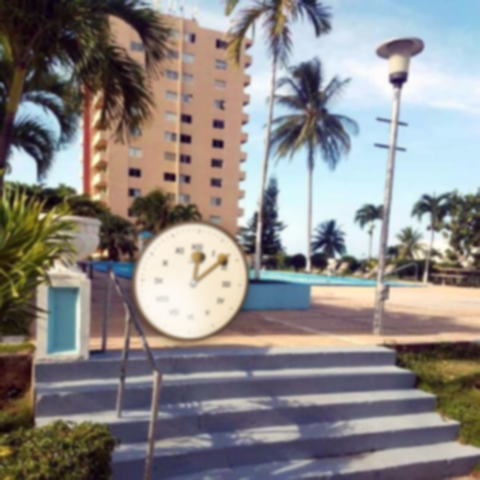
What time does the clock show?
12:08
